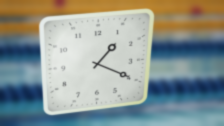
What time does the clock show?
1:20
